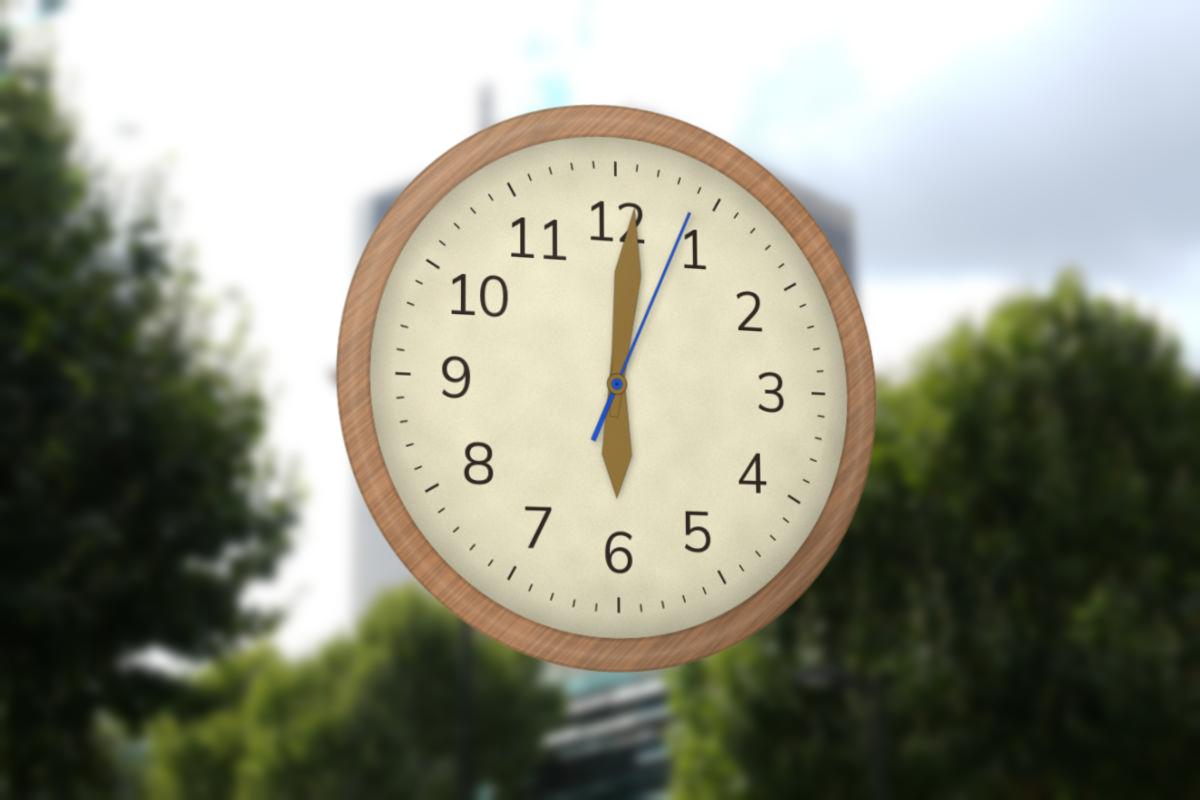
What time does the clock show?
6:01:04
